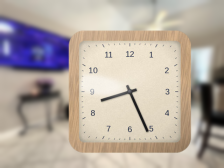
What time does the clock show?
8:26
